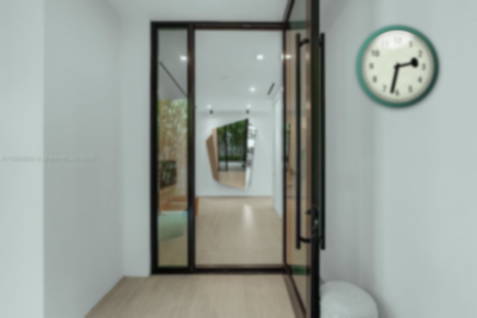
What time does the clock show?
2:32
